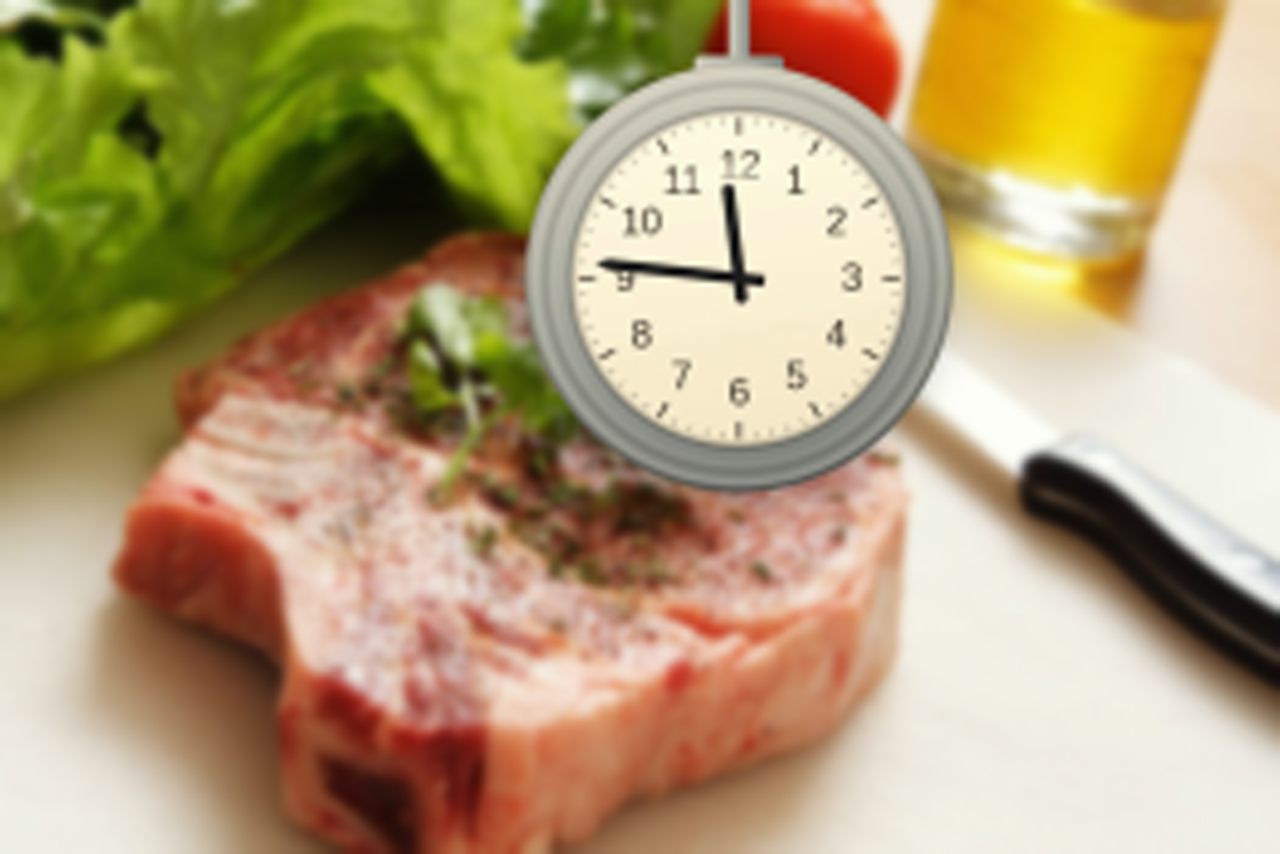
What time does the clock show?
11:46
